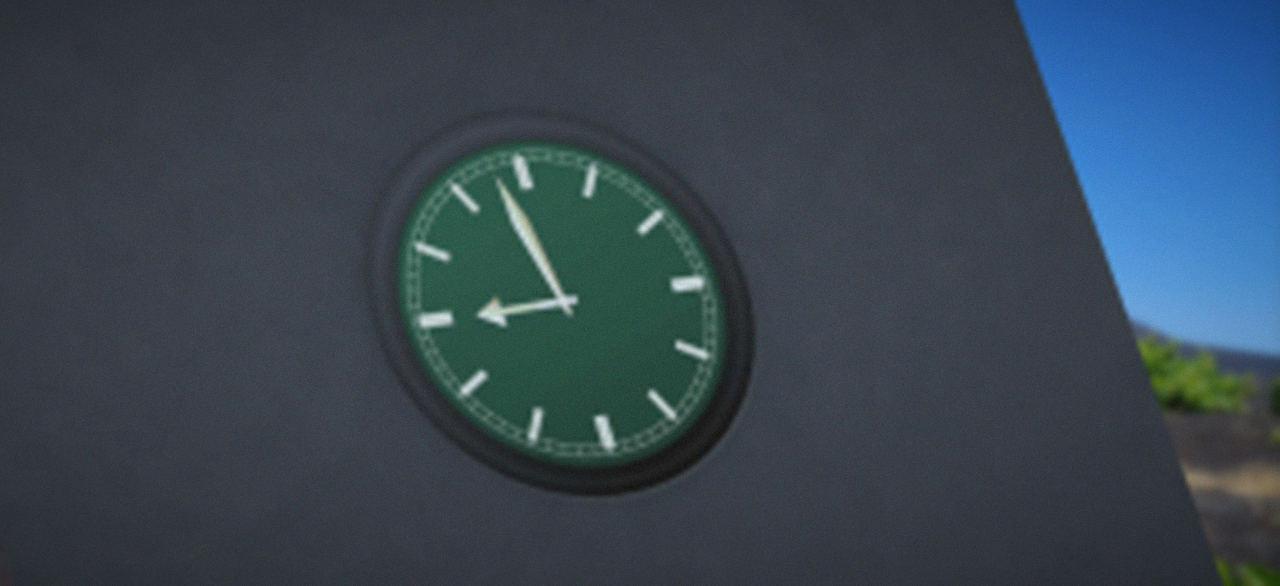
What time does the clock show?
8:58
